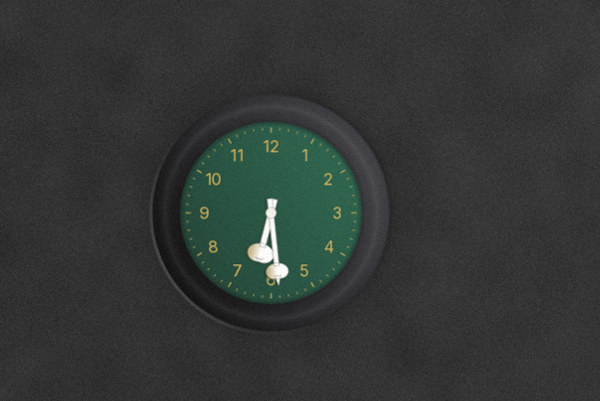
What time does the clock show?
6:29
